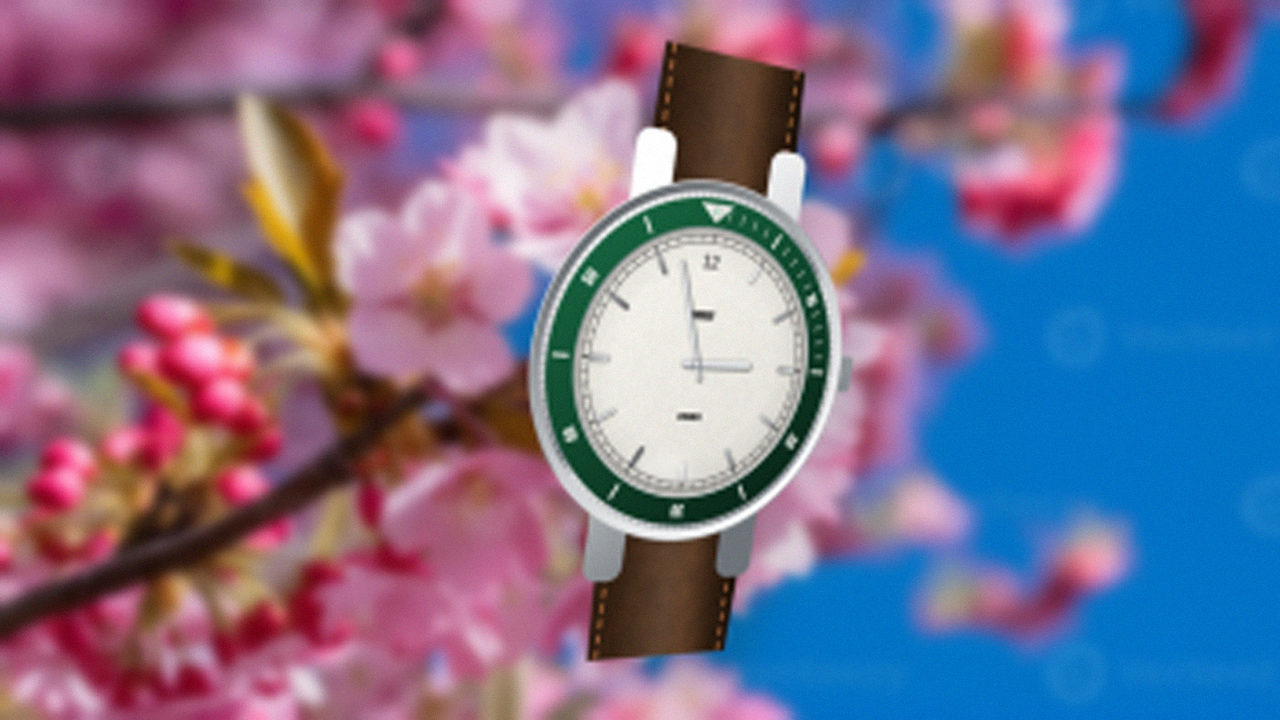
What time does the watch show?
2:57
